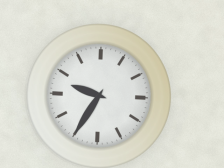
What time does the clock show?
9:35
